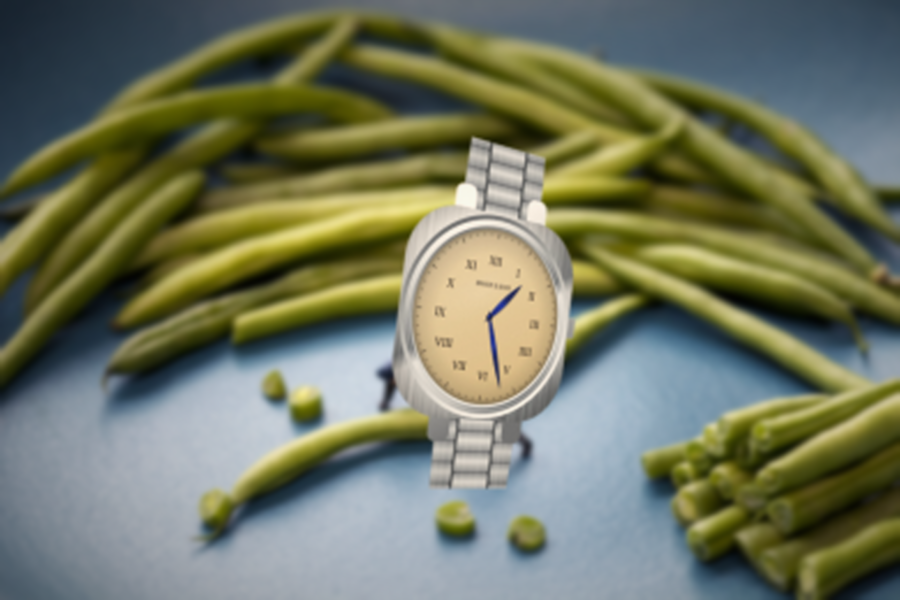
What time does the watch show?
1:27
